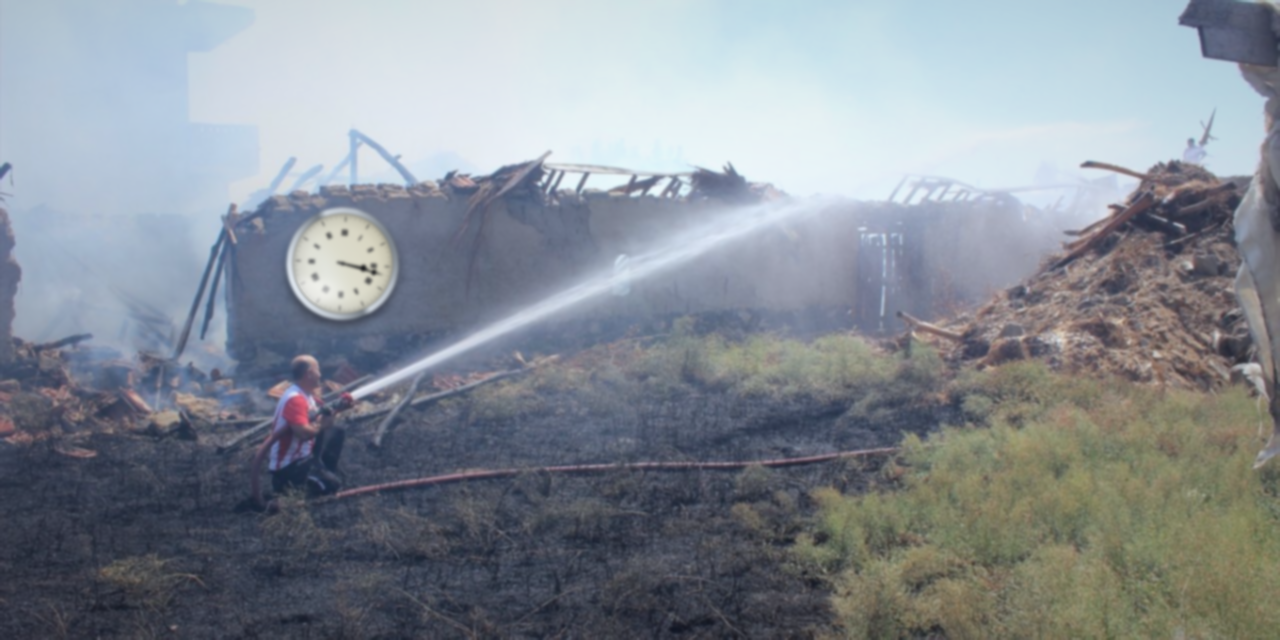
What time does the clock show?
3:17
